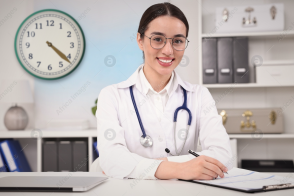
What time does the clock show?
4:22
